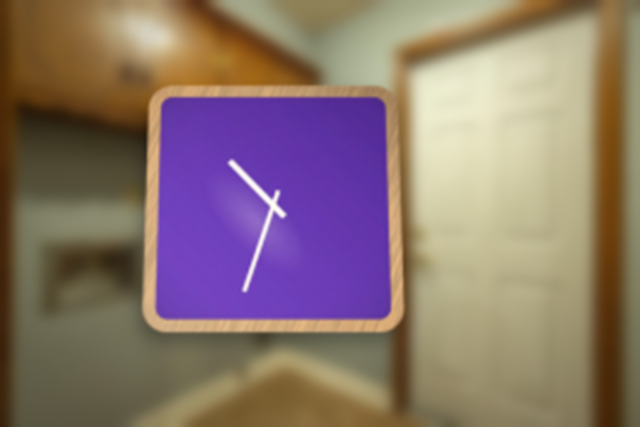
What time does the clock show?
10:33
